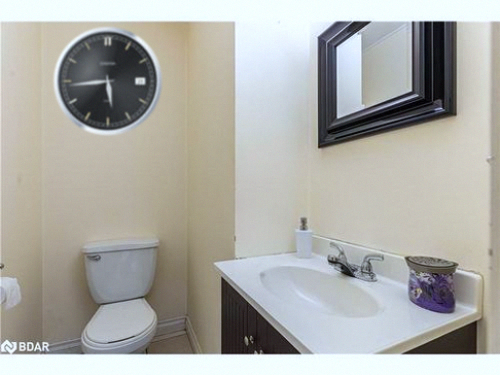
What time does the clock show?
5:44
